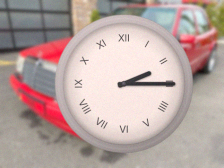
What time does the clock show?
2:15
